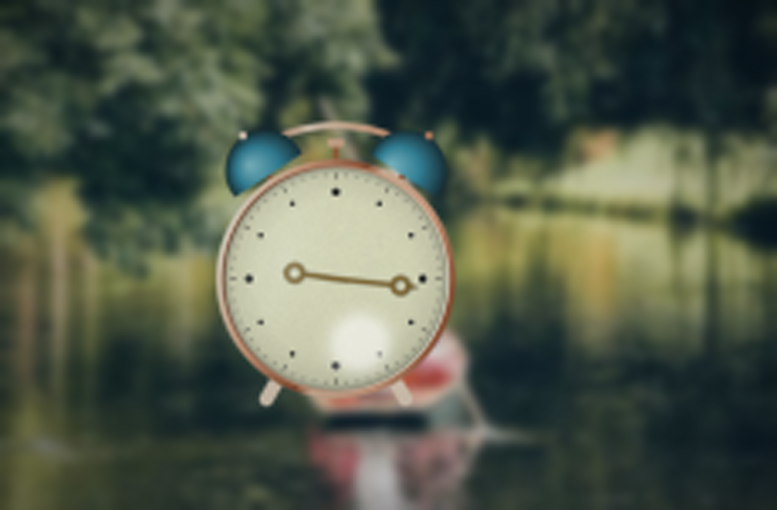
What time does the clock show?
9:16
